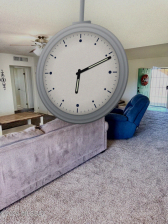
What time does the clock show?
6:11
